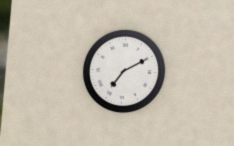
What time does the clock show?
7:10
